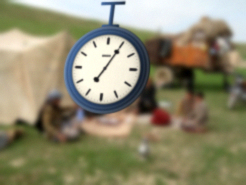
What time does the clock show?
7:05
